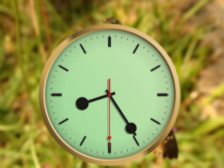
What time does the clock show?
8:24:30
